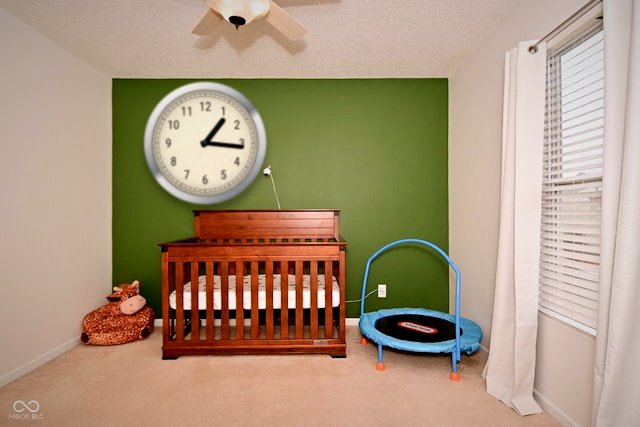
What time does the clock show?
1:16
